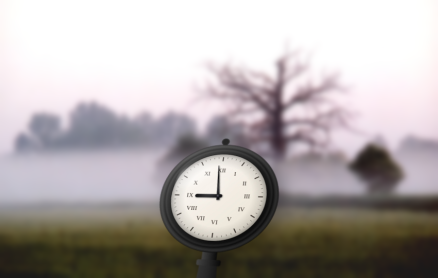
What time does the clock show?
8:59
